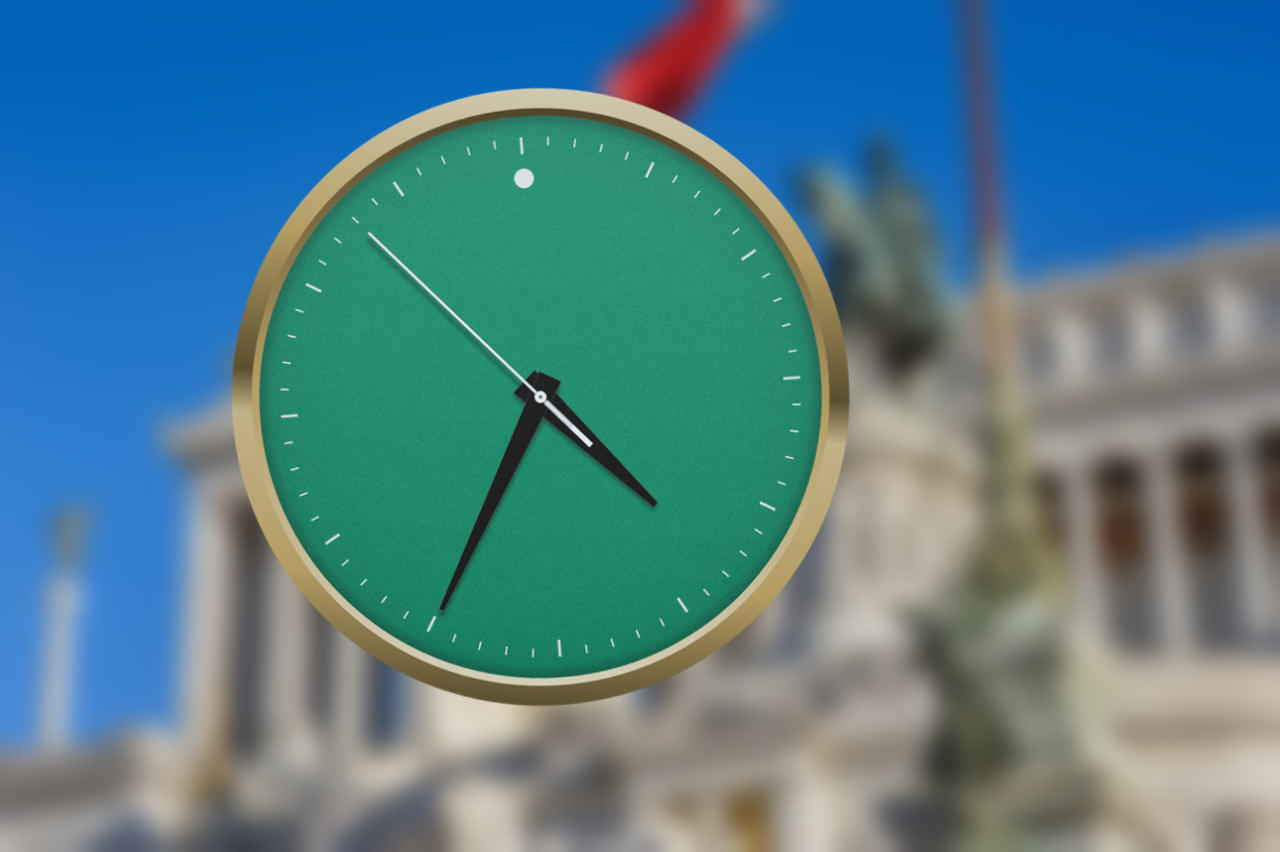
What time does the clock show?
4:34:53
